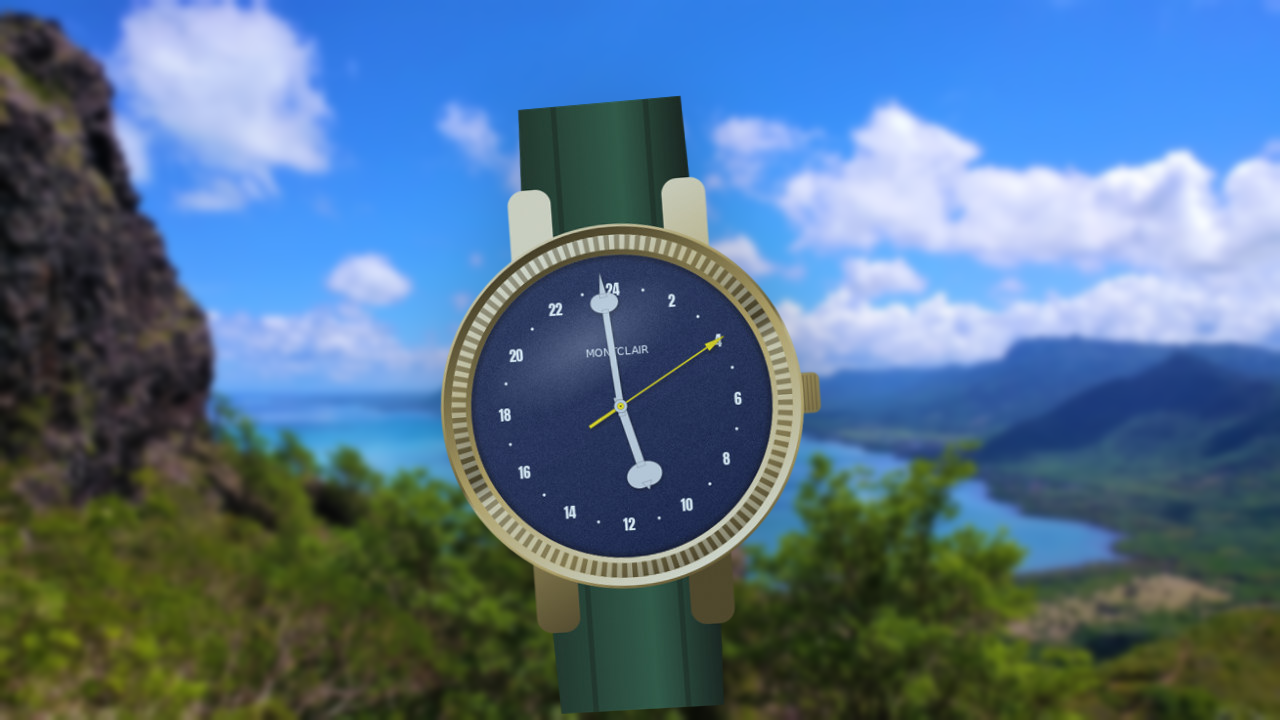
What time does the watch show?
10:59:10
